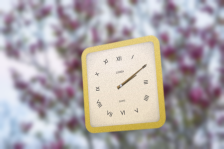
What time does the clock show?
2:10
